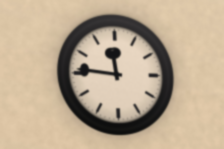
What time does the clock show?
11:46
